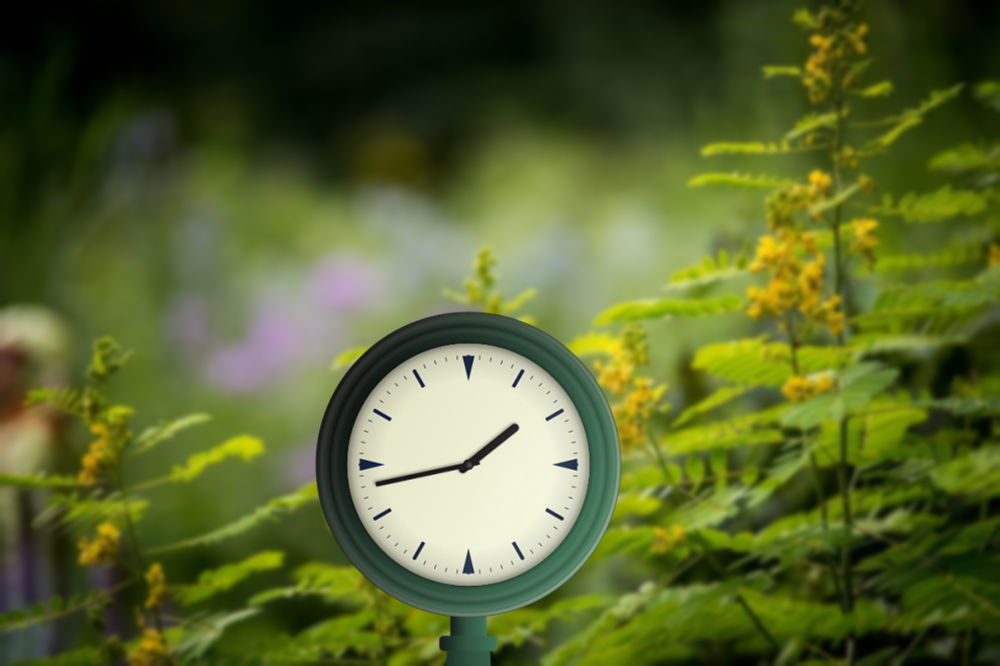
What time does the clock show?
1:43
